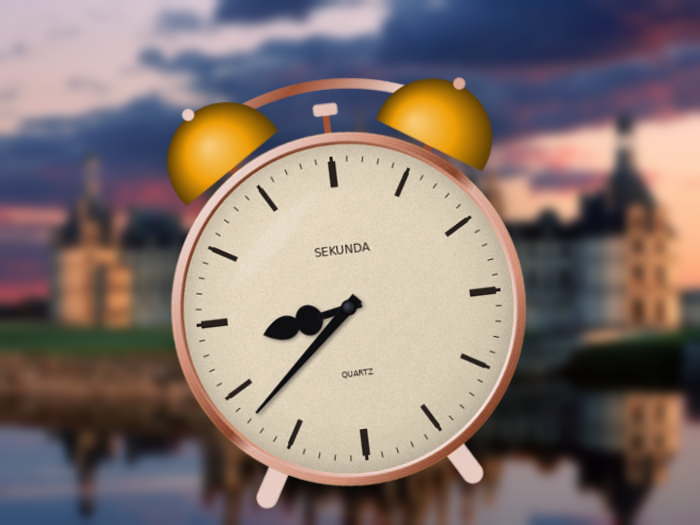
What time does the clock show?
8:38
